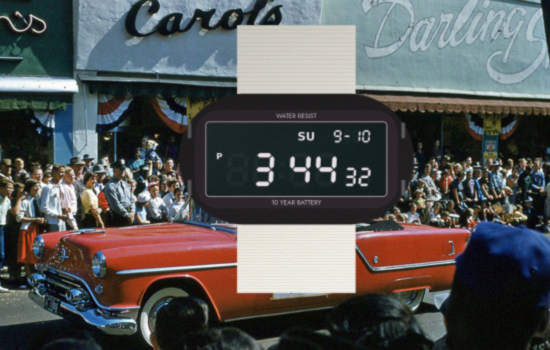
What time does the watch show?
3:44:32
